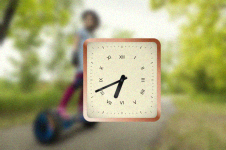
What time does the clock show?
6:41
